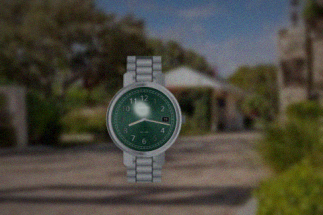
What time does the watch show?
8:17
